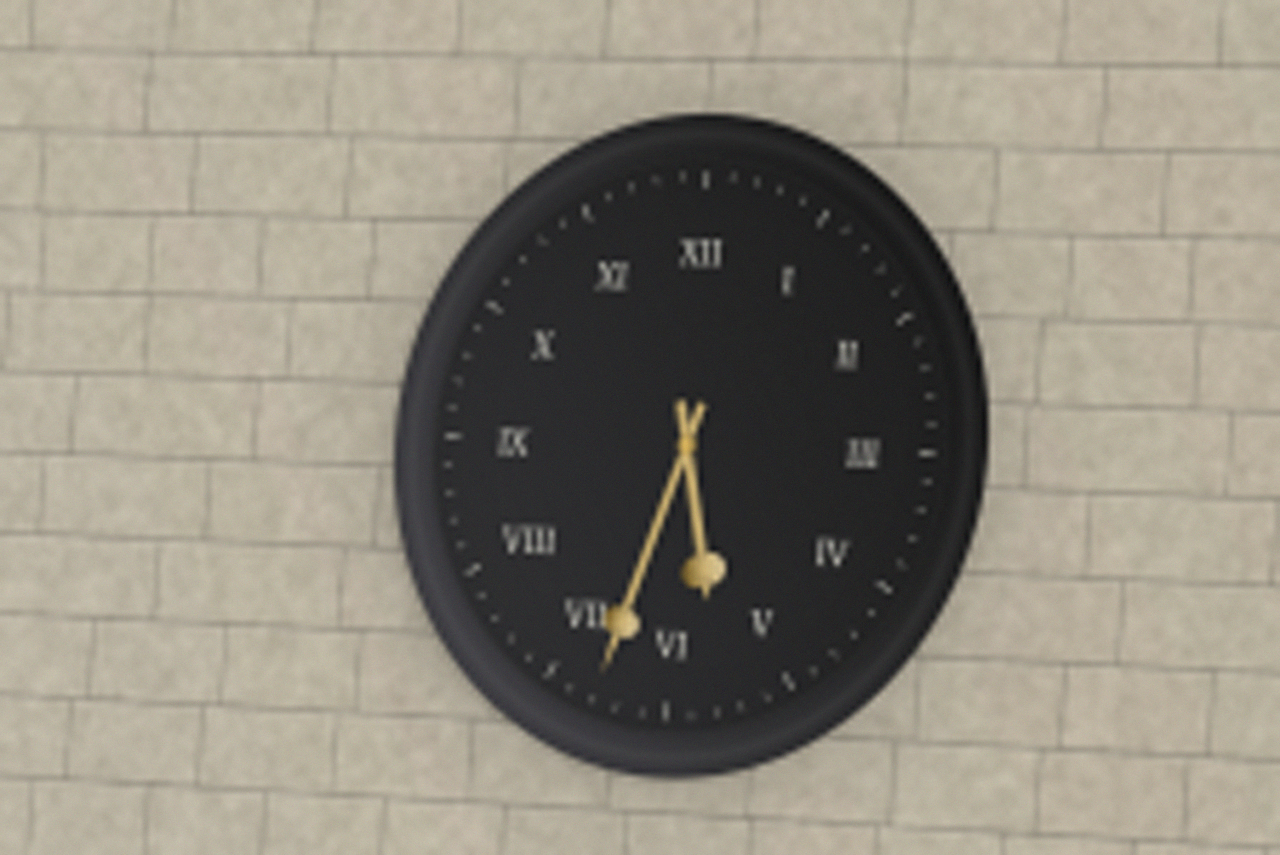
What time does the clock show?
5:33
